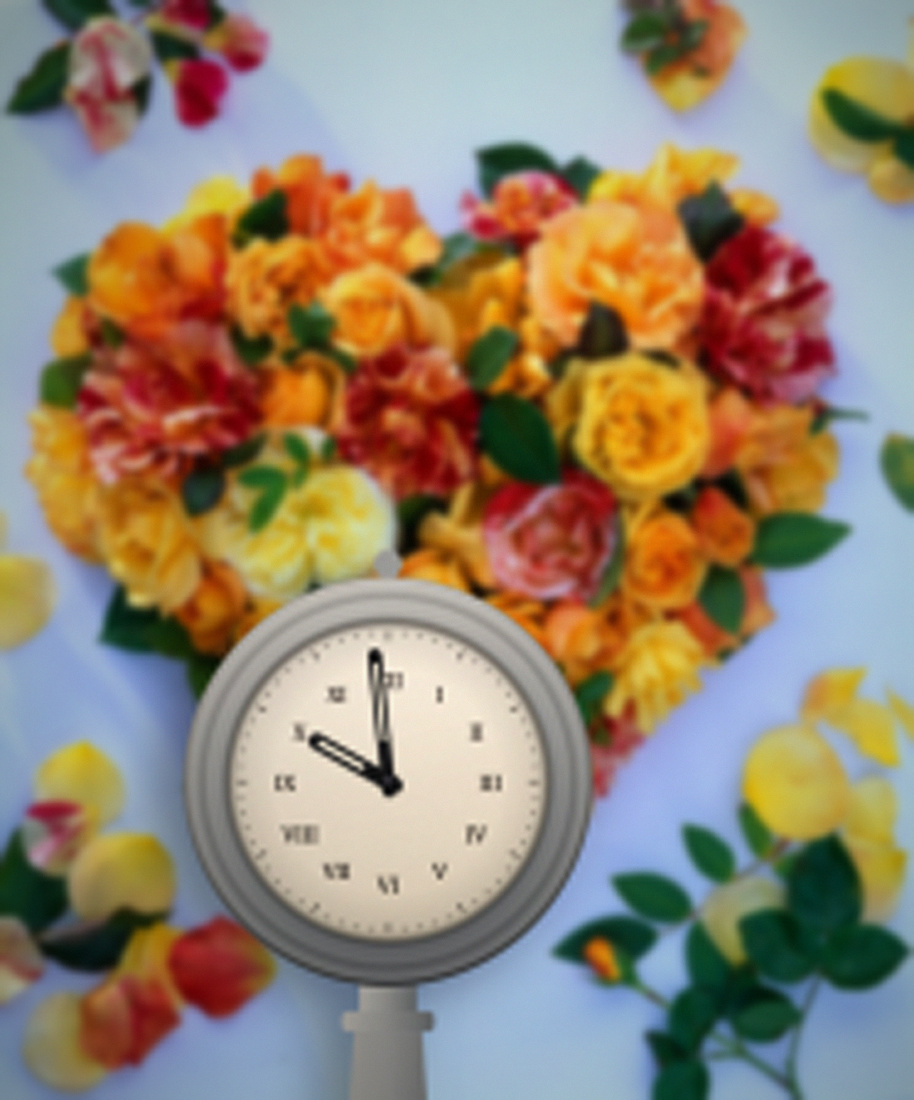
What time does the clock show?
9:59
